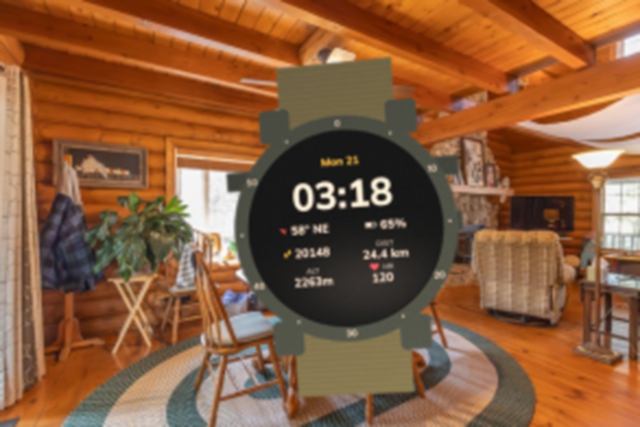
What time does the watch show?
3:18
